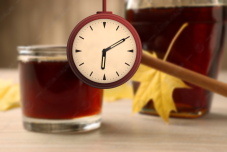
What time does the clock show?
6:10
